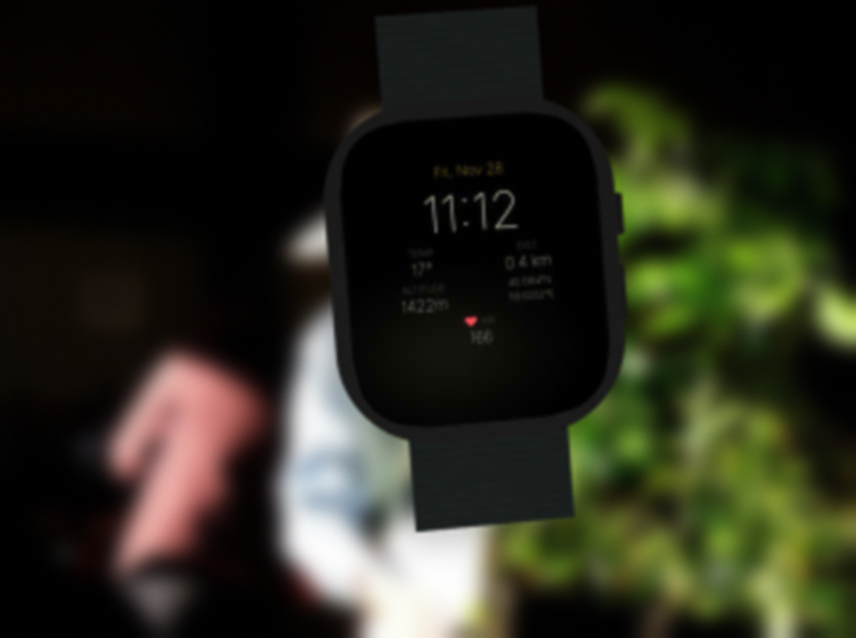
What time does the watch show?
11:12
